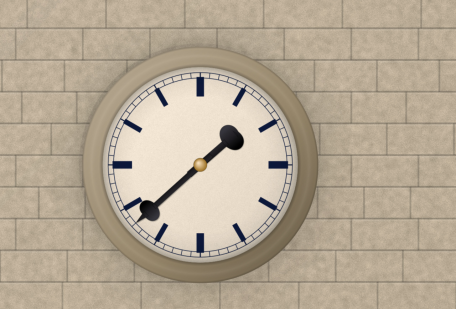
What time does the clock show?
1:38
